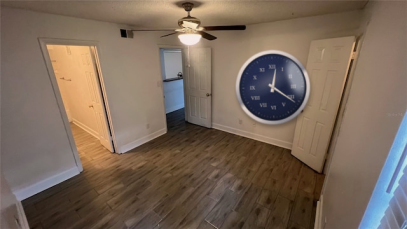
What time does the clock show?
12:21
